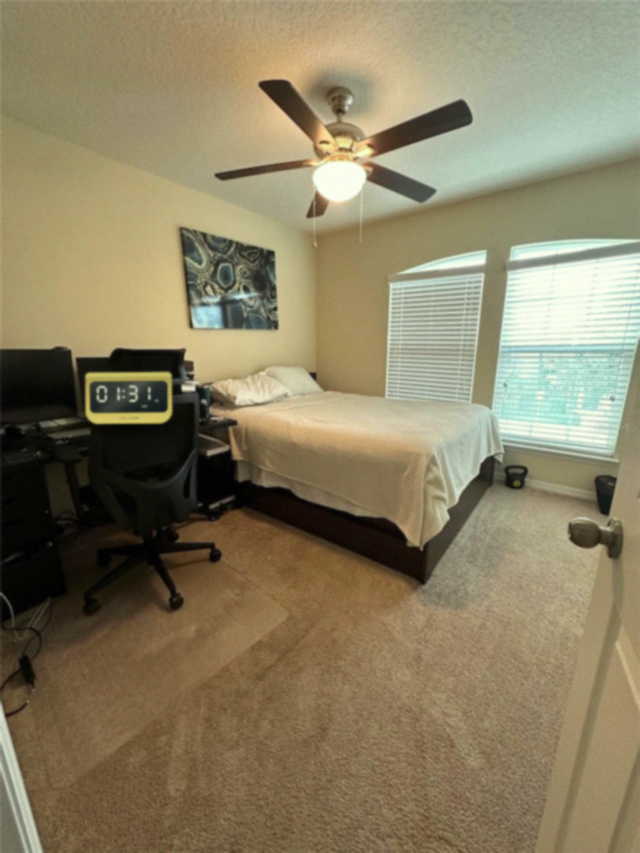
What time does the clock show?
1:31
